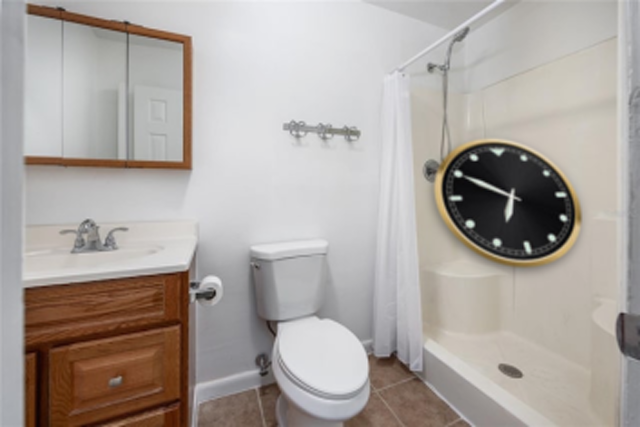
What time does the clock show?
6:50
